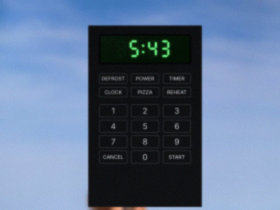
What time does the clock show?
5:43
